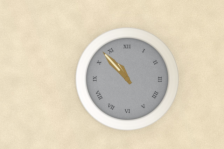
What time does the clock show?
10:53
